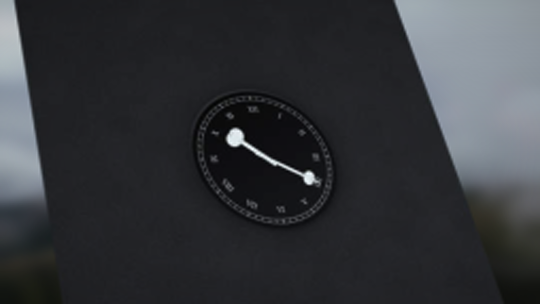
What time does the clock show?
10:20
